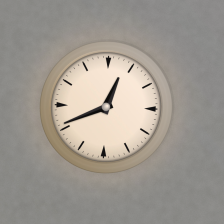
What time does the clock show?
12:41
